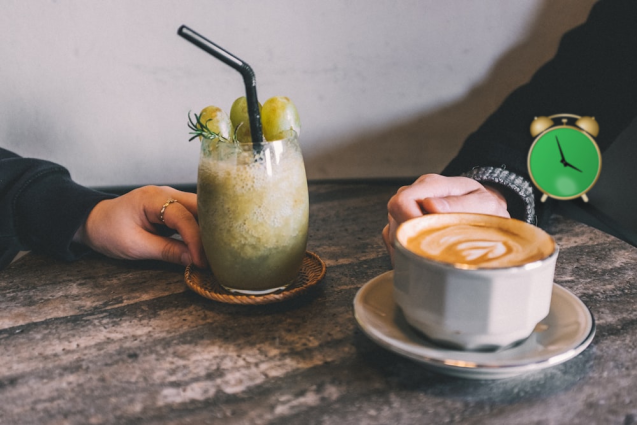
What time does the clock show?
3:57
